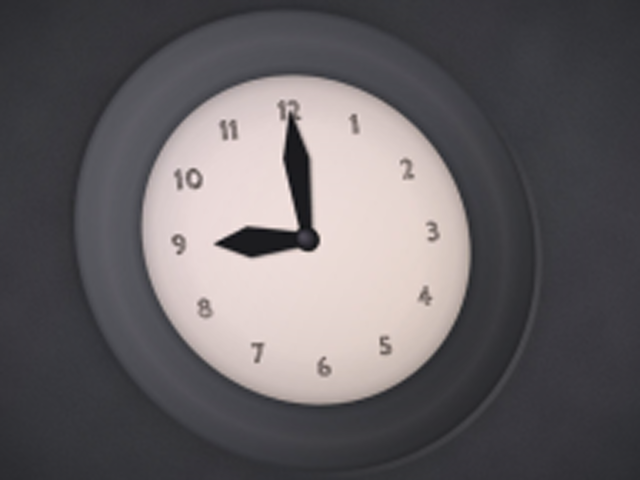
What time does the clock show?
9:00
